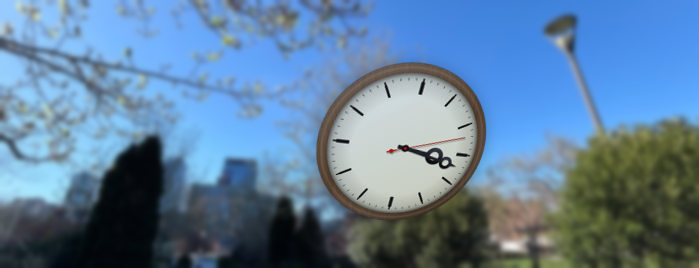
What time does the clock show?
3:17:12
